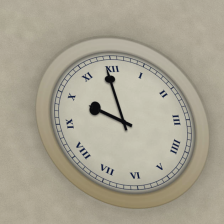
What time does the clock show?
9:59
